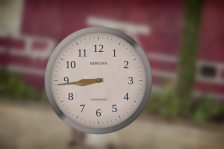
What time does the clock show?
8:44
